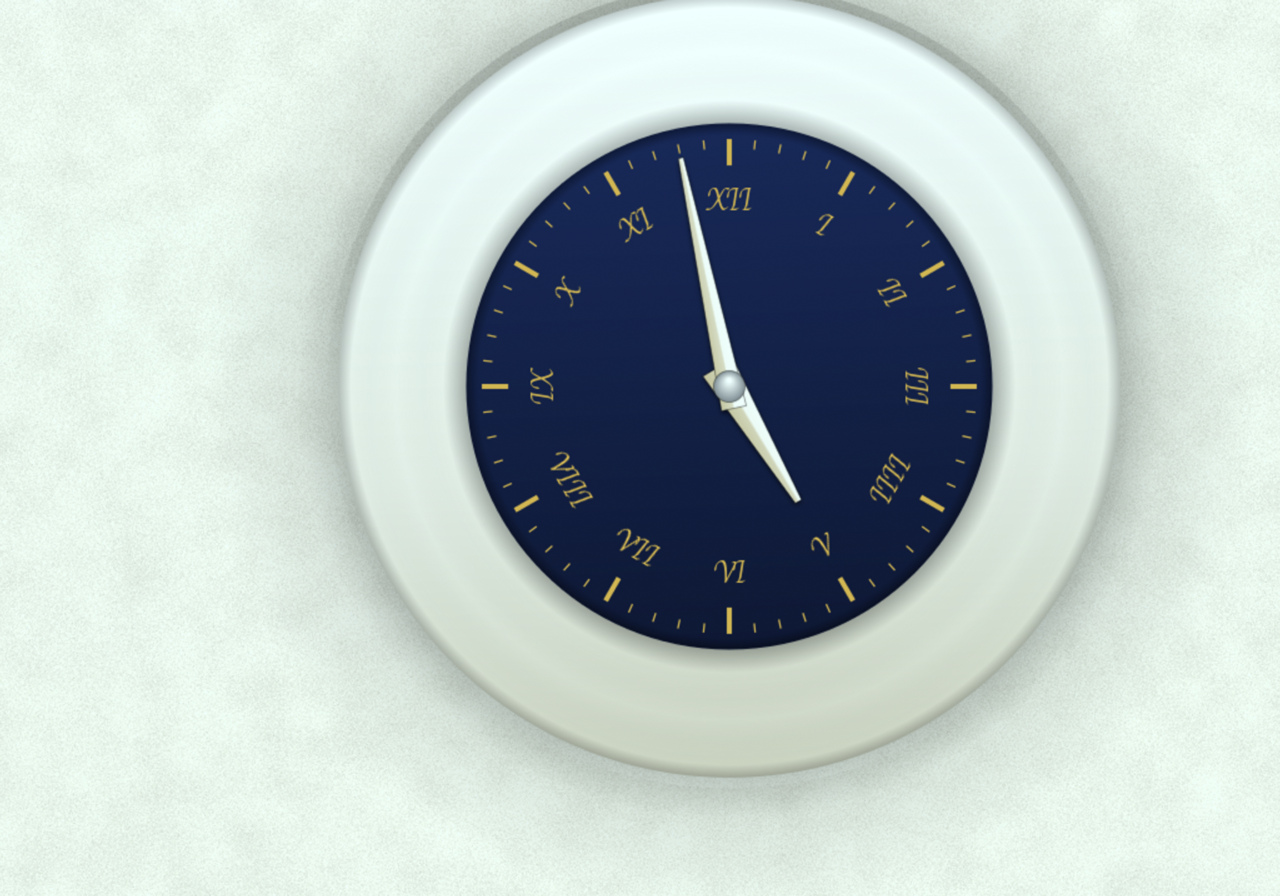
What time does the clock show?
4:58
